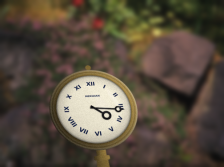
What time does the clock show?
4:16
